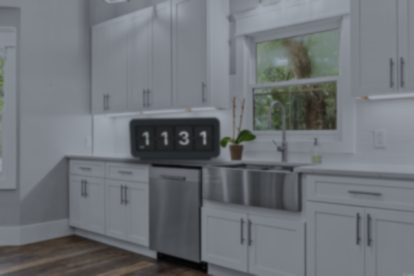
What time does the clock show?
11:31
